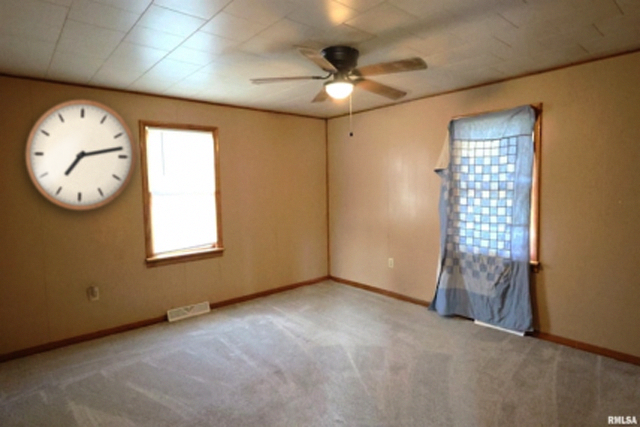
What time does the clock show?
7:13
